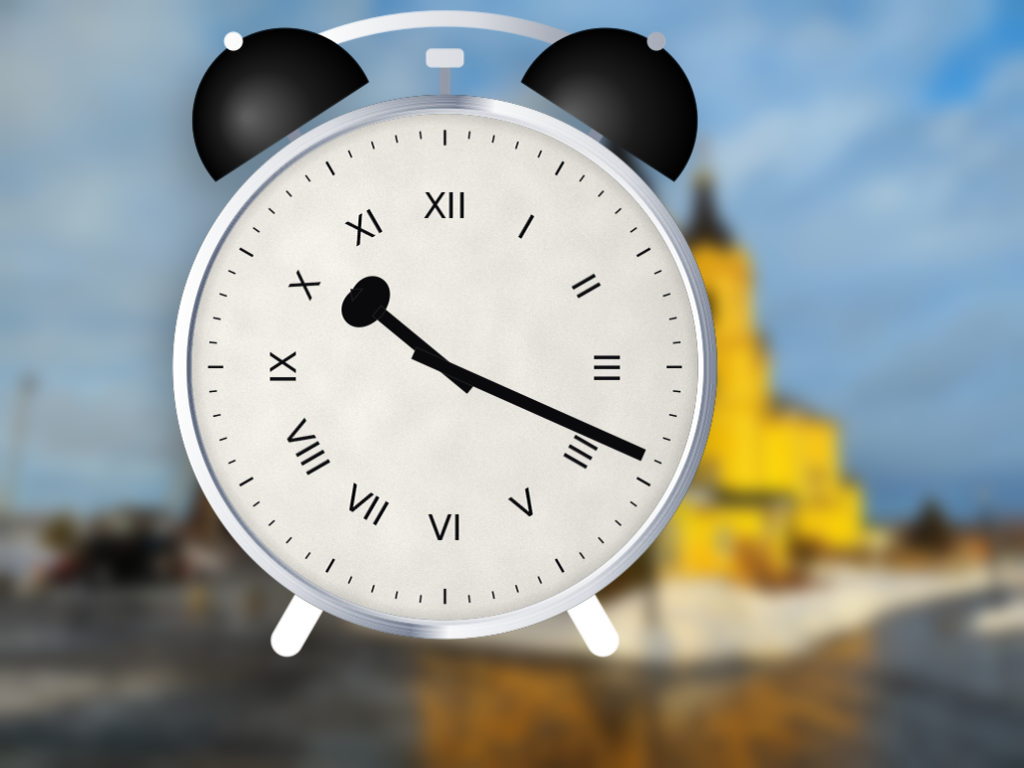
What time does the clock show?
10:19
